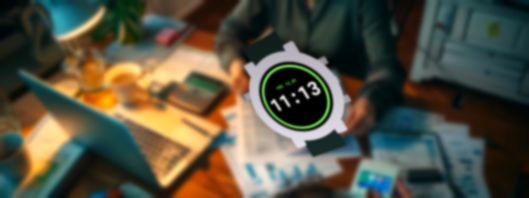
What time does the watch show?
11:13
